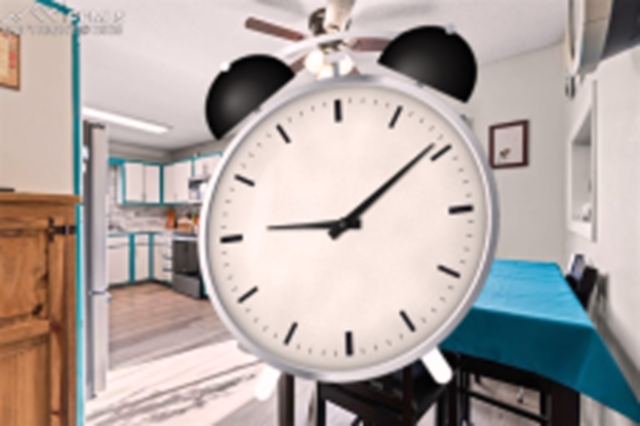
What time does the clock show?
9:09
